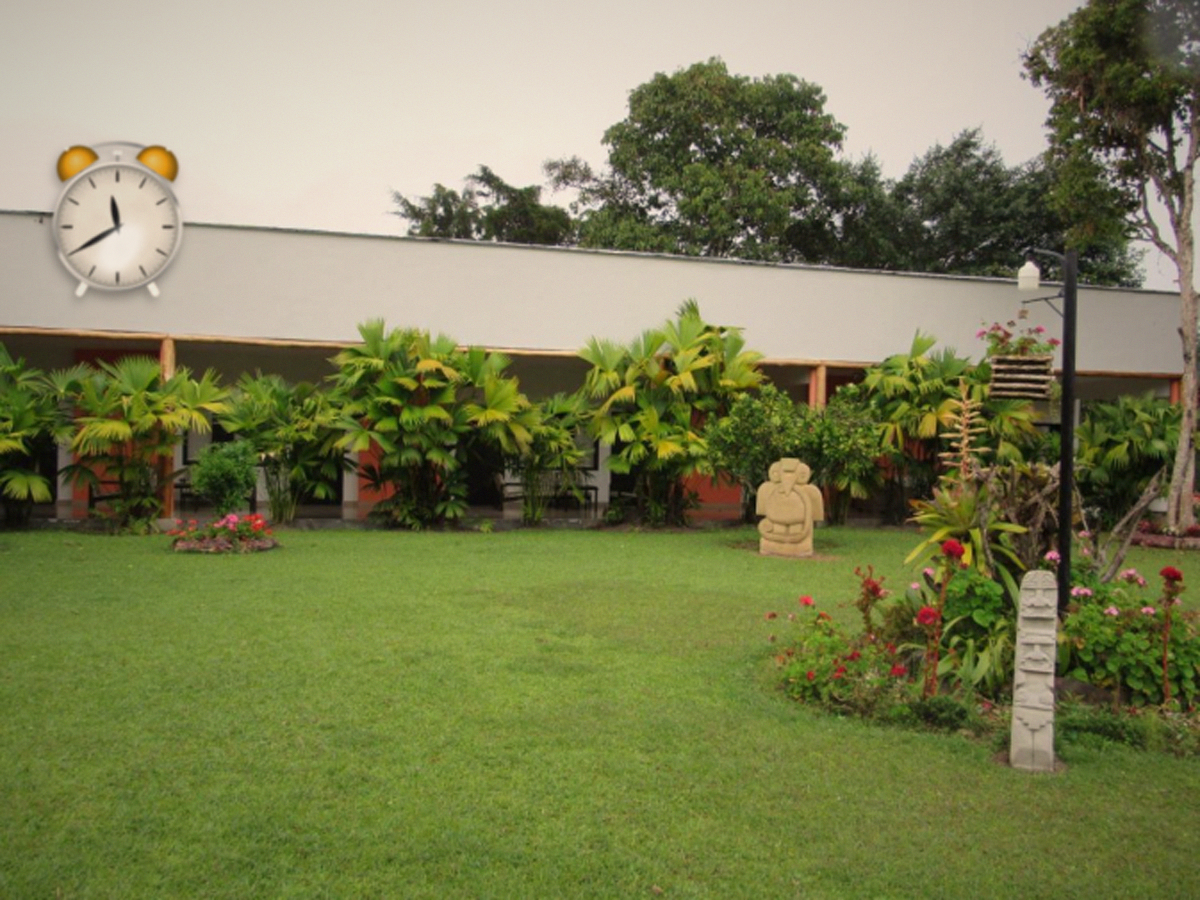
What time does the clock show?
11:40
